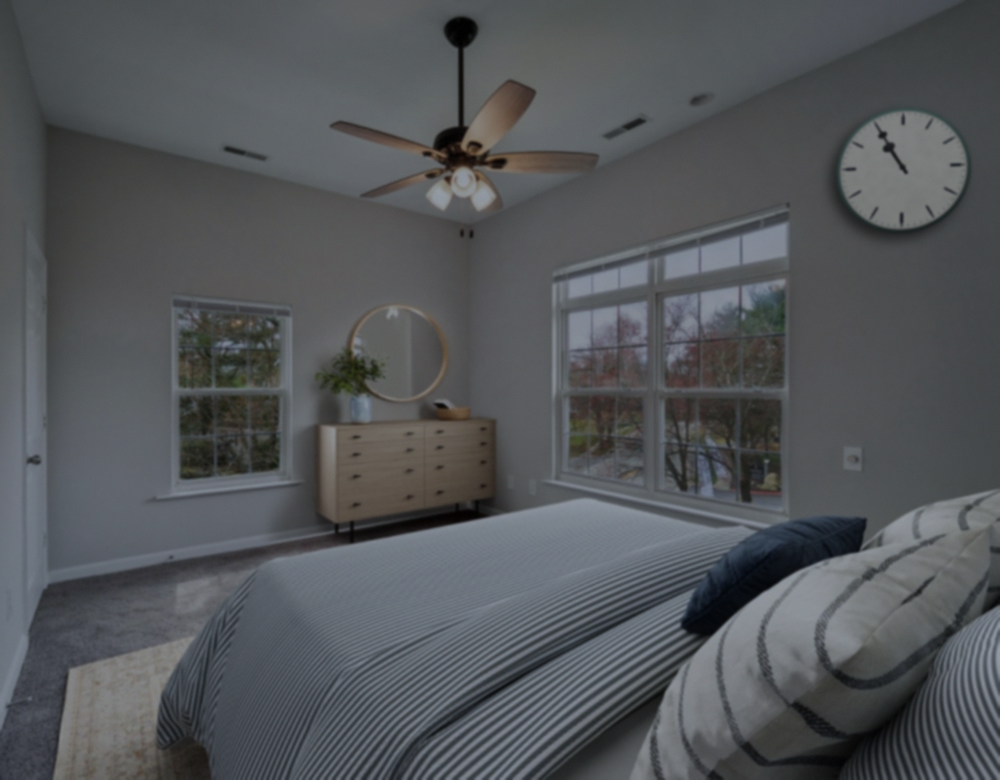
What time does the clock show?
10:55
